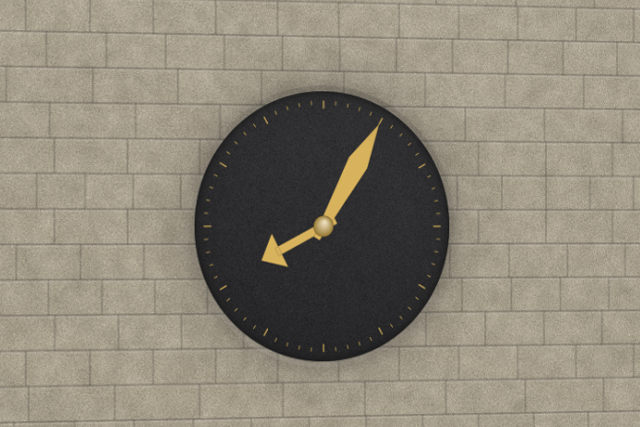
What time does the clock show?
8:05
